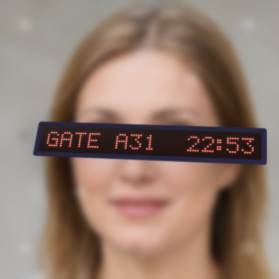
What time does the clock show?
22:53
